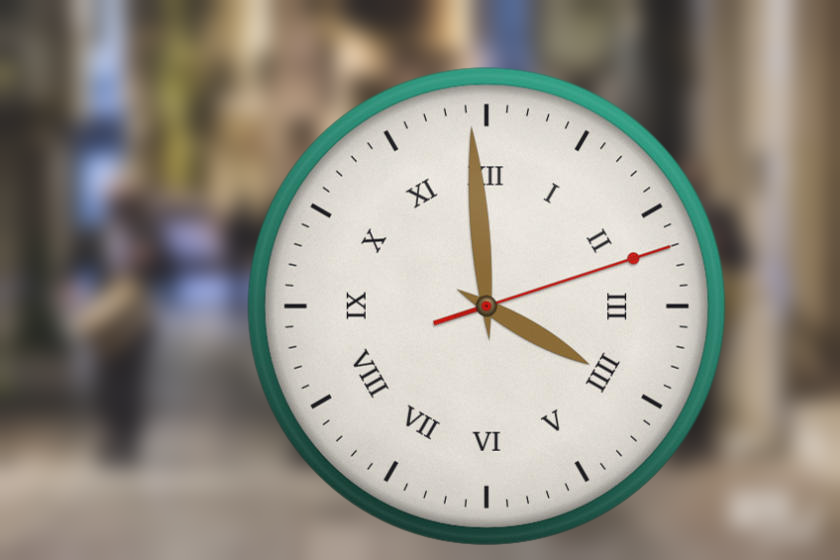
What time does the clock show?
3:59:12
